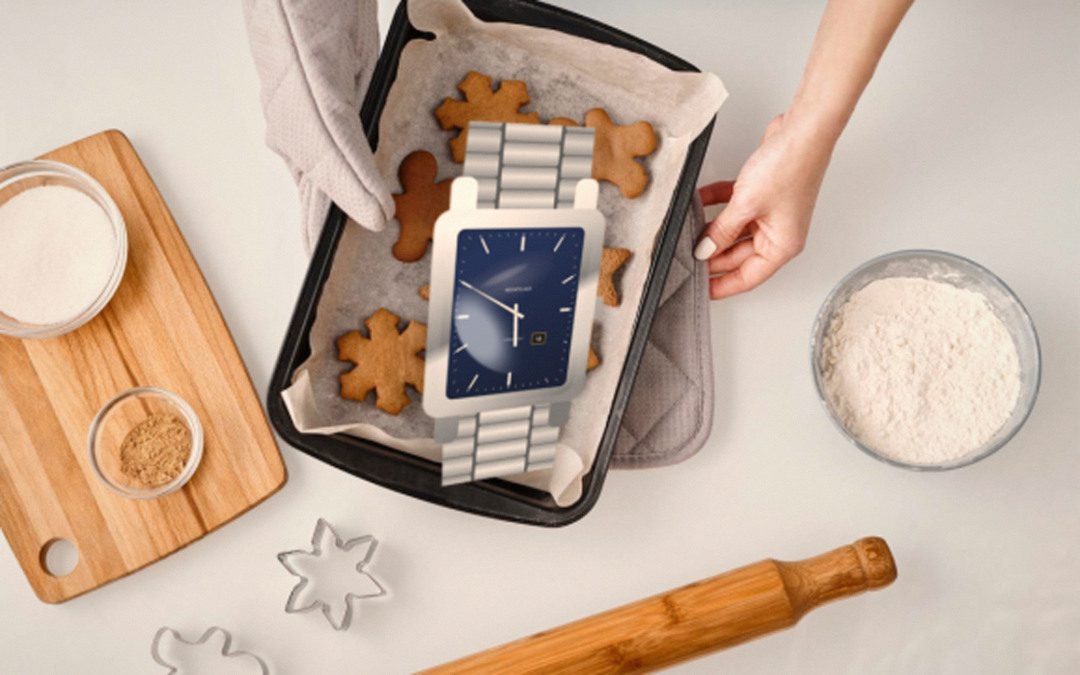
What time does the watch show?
5:50
